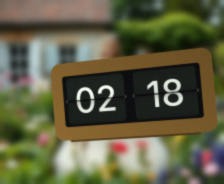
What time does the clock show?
2:18
